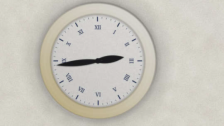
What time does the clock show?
2:44
